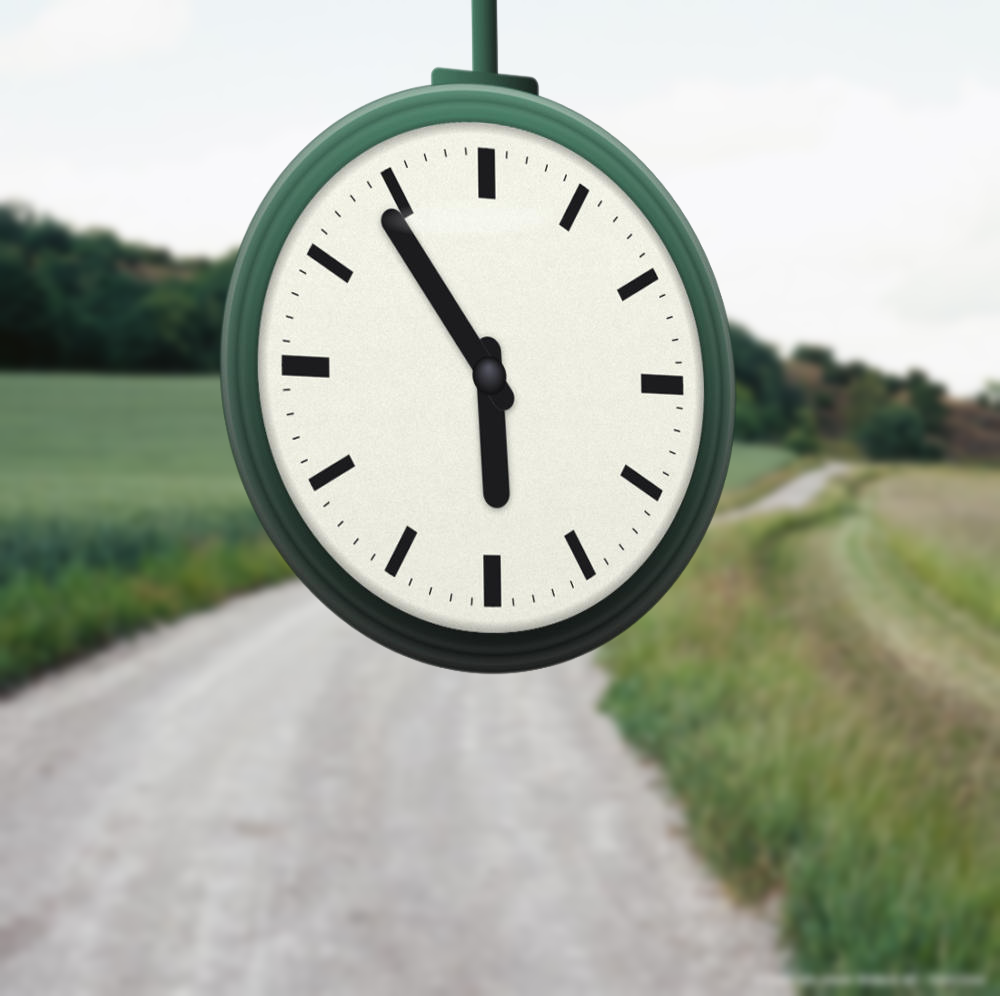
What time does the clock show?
5:54
